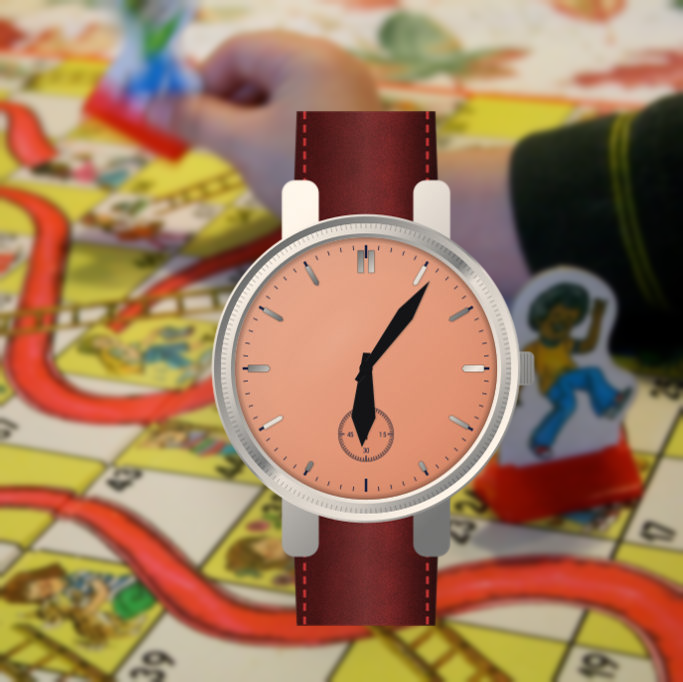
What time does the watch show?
6:06
